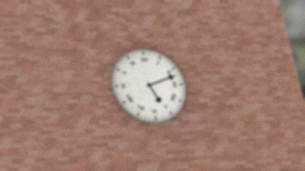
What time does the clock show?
5:12
